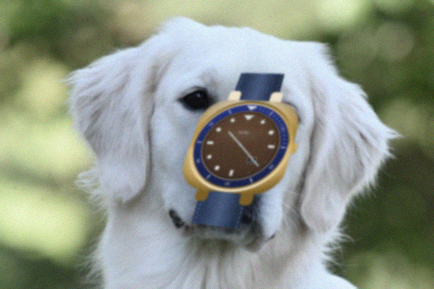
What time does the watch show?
10:22
